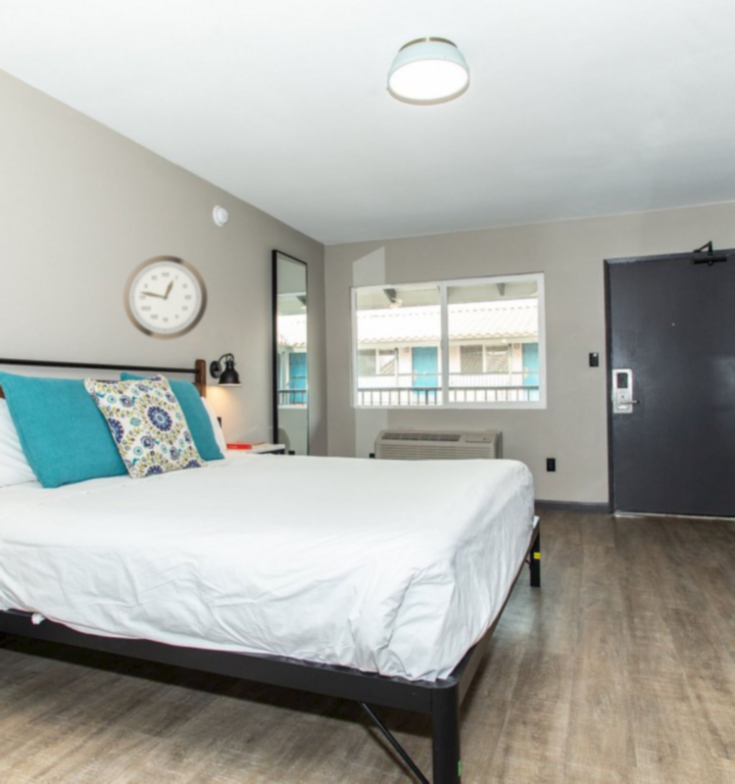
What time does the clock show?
12:47
